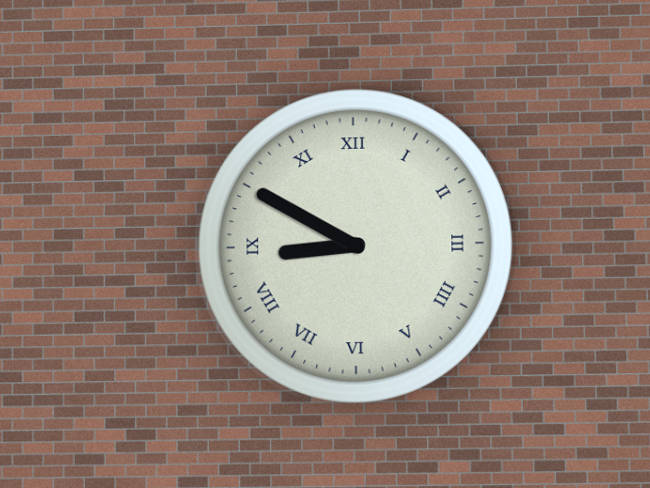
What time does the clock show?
8:50
